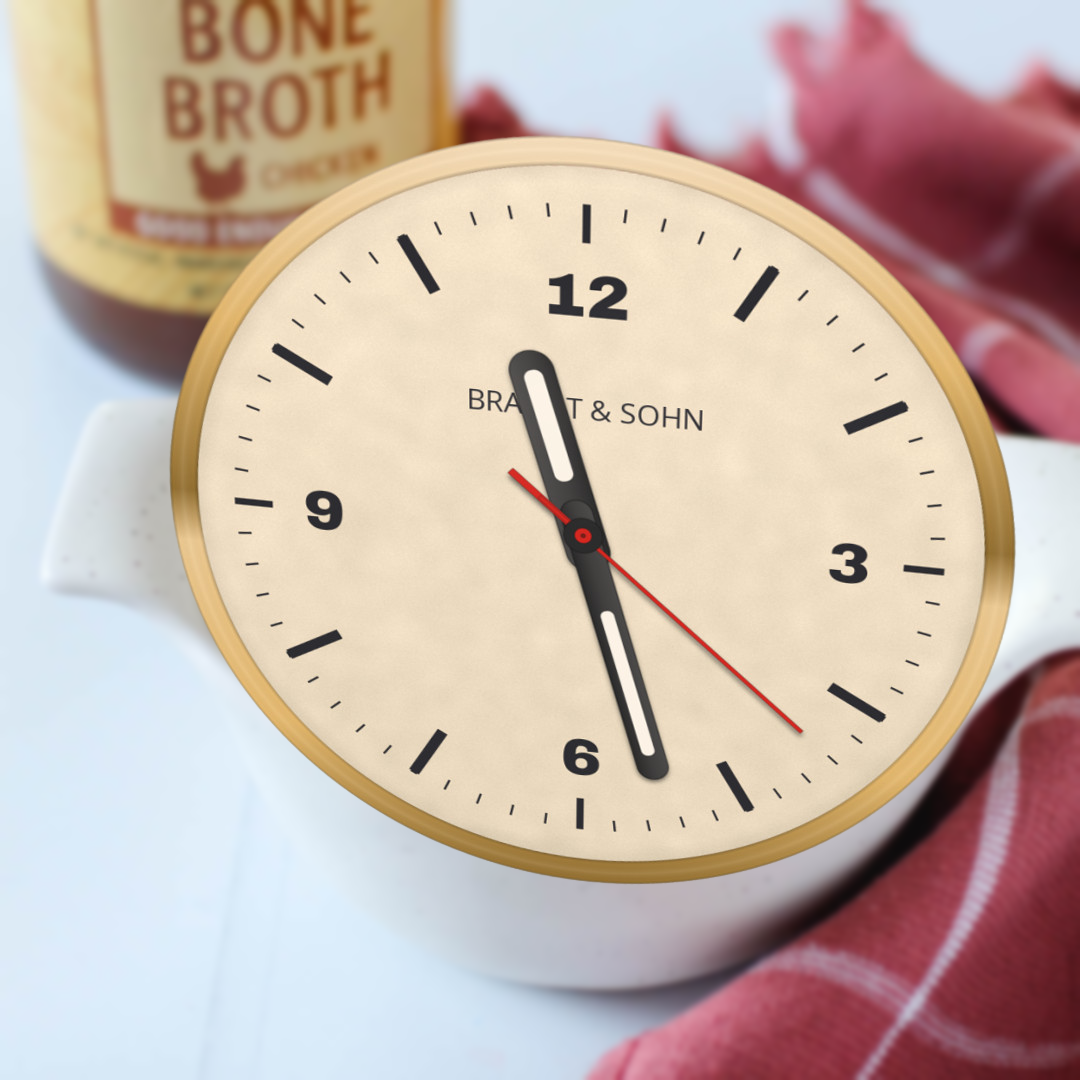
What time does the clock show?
11:27:22
